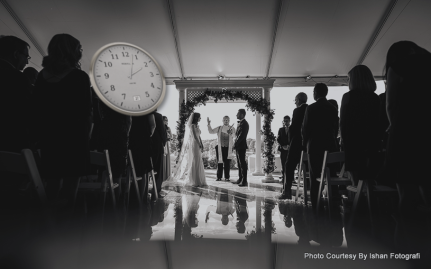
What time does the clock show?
2:03
